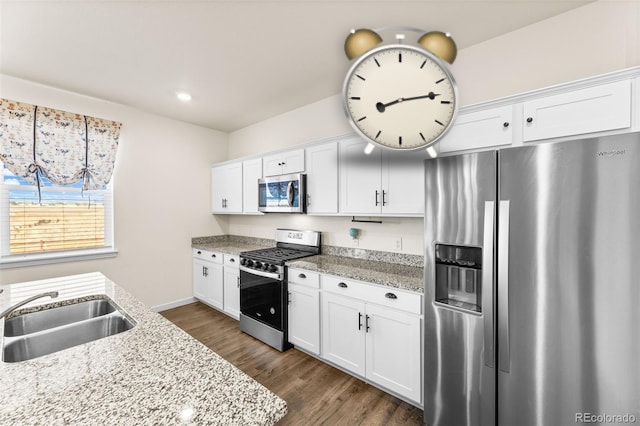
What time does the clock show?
8:13
